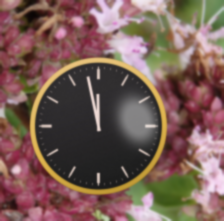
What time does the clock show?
11:58
